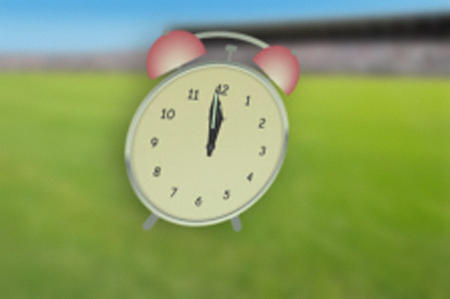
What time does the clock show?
11:59
